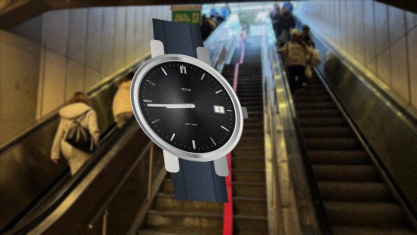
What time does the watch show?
8:44
